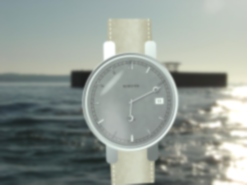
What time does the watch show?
6:11
